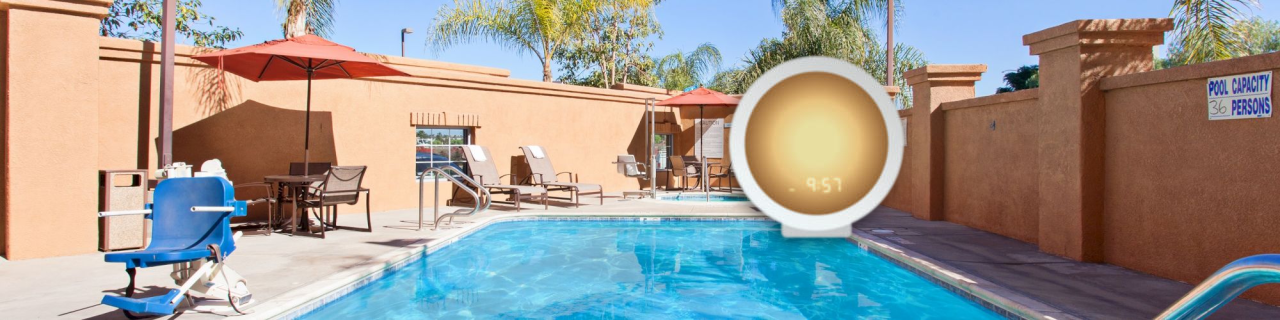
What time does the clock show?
9:57
